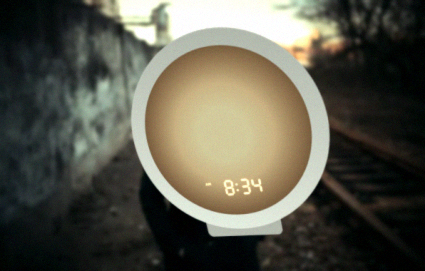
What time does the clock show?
8:34
